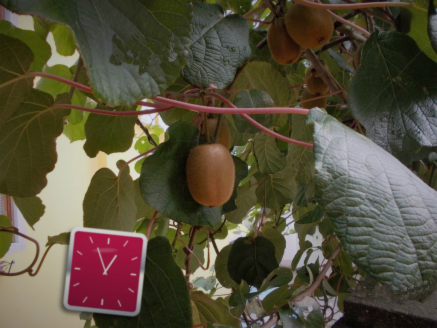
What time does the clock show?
12:56
